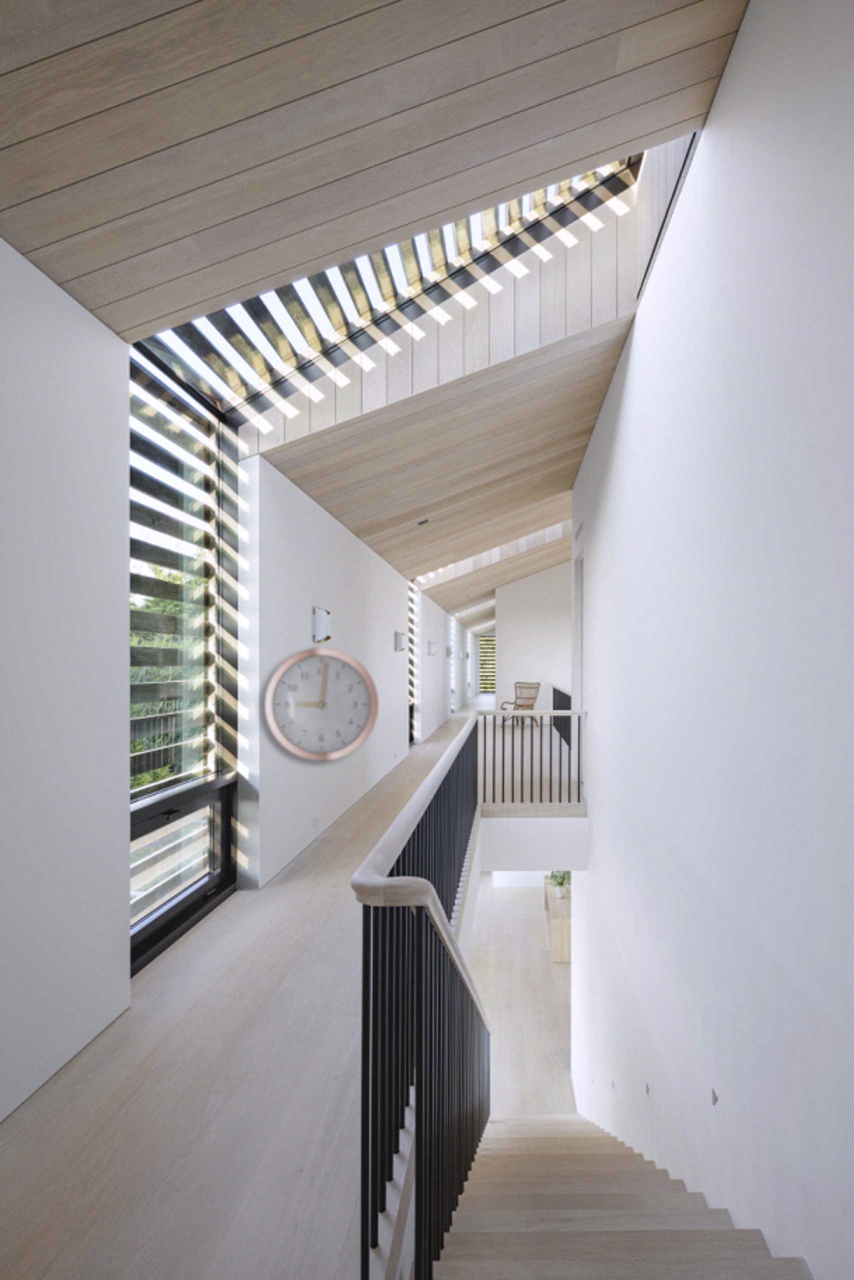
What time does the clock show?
9:01
